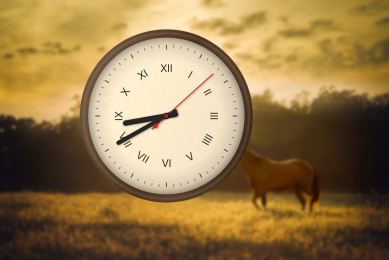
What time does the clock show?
8:40:08
